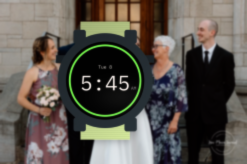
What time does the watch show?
5:45
